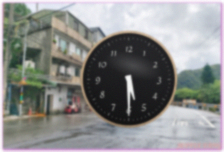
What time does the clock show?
5:30
